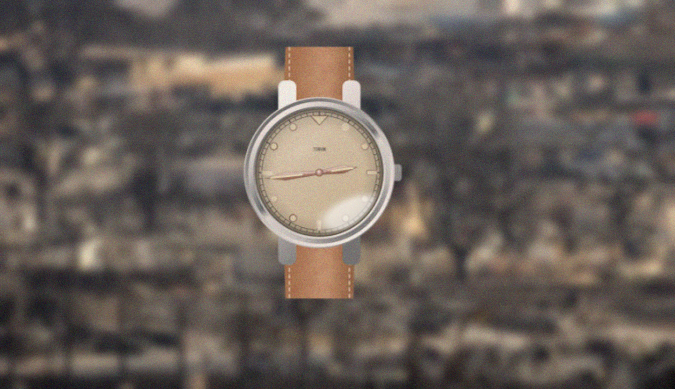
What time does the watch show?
2:44
